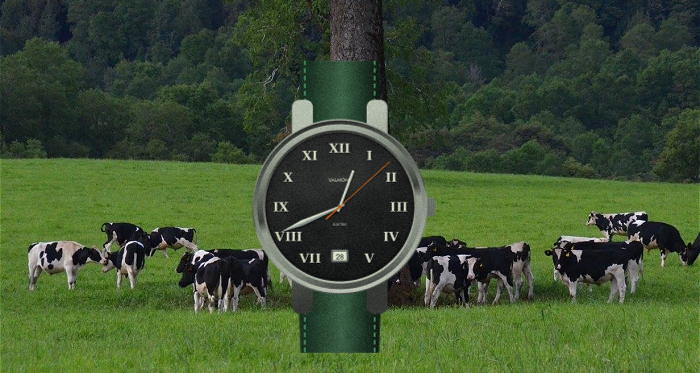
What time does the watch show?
12:41:08
